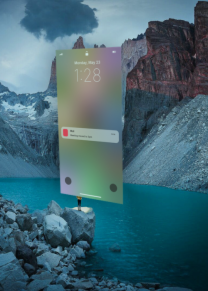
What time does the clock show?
1:28
